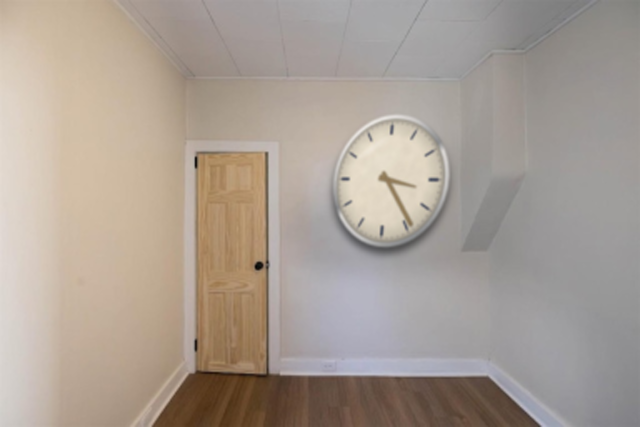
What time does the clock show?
3:24
